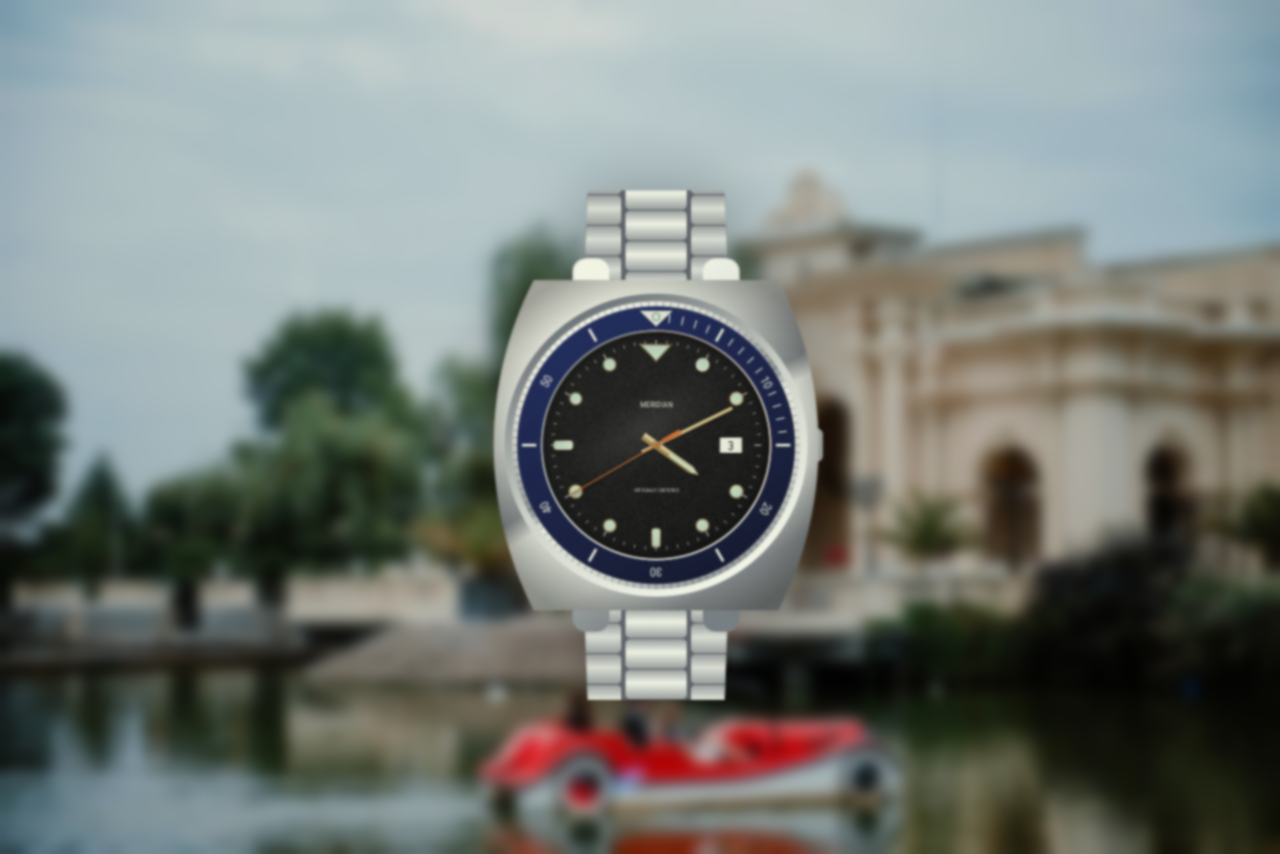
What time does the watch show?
4:10:40
